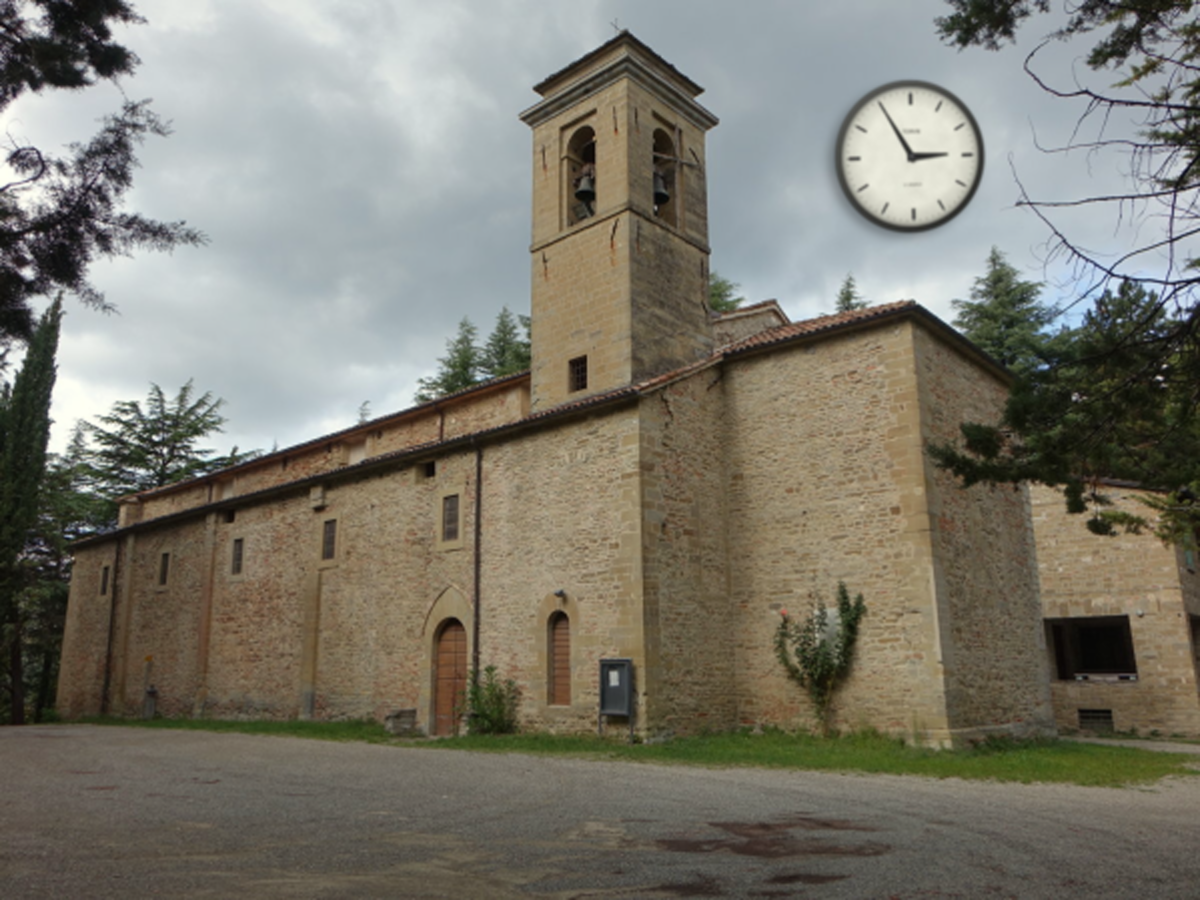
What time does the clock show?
2:55
